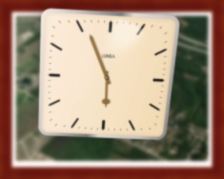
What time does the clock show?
5:56
